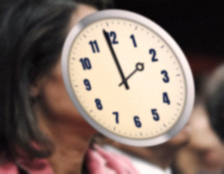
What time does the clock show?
1:59
